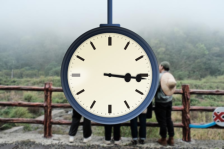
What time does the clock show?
3:16
